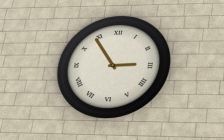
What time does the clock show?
2:54
